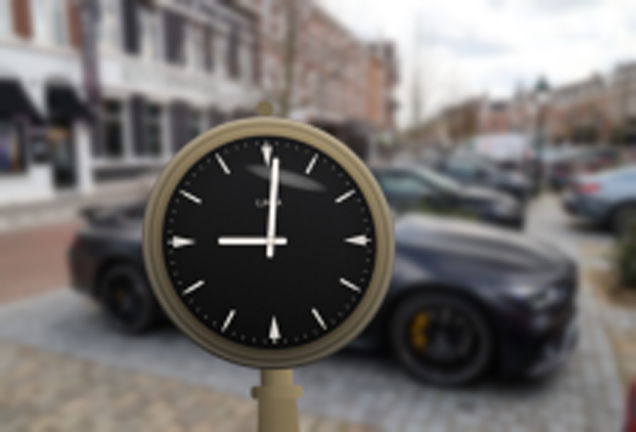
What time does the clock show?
9:01
